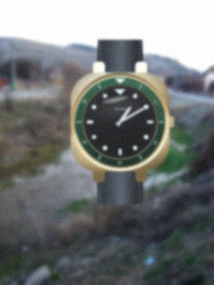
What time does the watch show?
1:10
